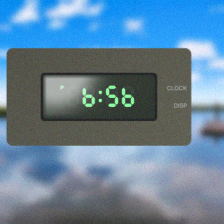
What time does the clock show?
6:56
